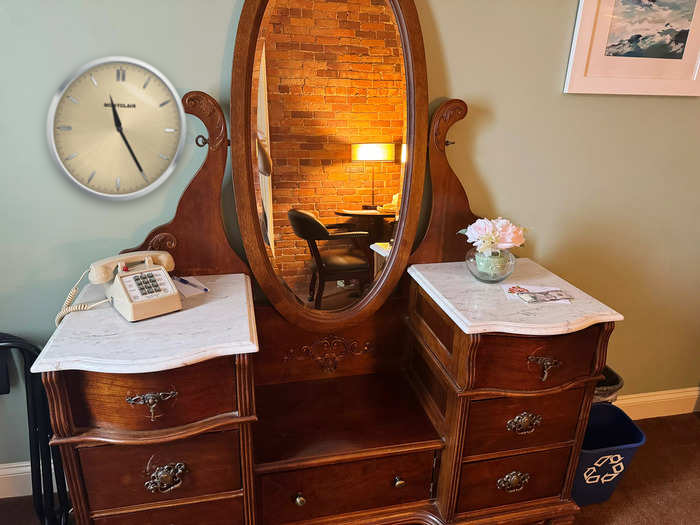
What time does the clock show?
11:25
